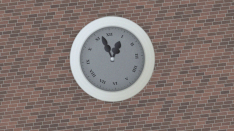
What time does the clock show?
12:57
